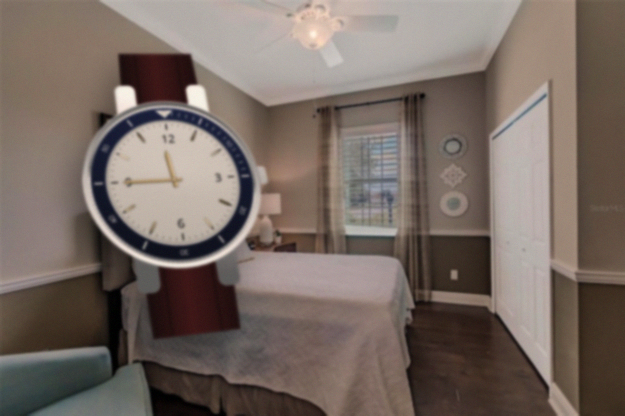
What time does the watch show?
11:45
